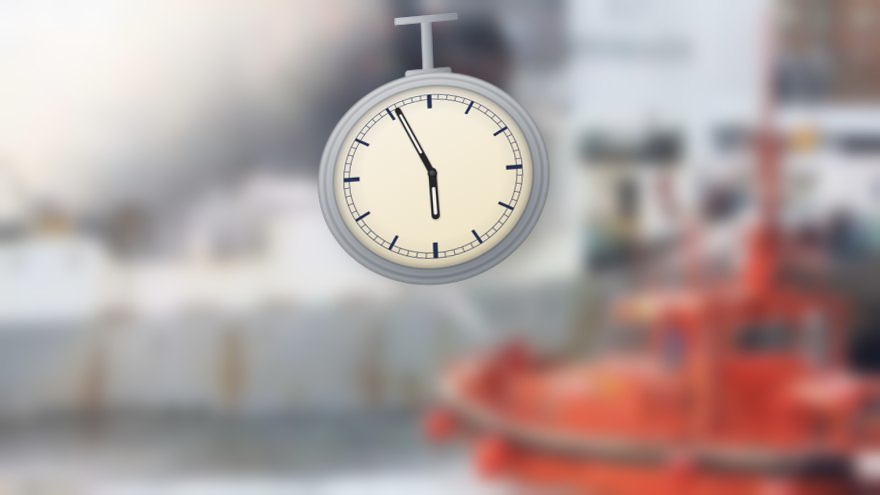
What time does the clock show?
5:56
